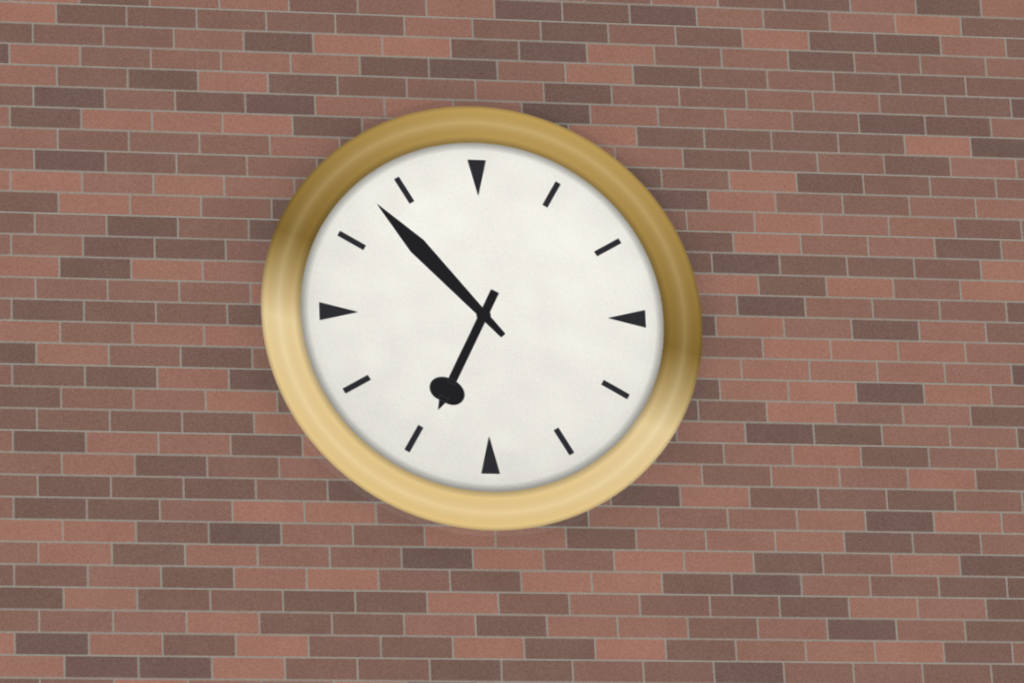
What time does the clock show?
6:53
